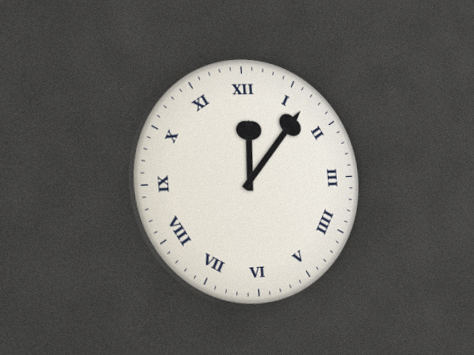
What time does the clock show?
12:07
